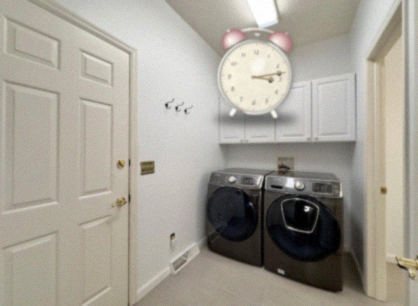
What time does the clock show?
3:13
